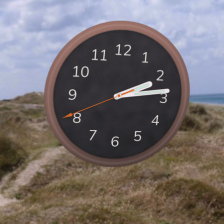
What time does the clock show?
2:13:41
